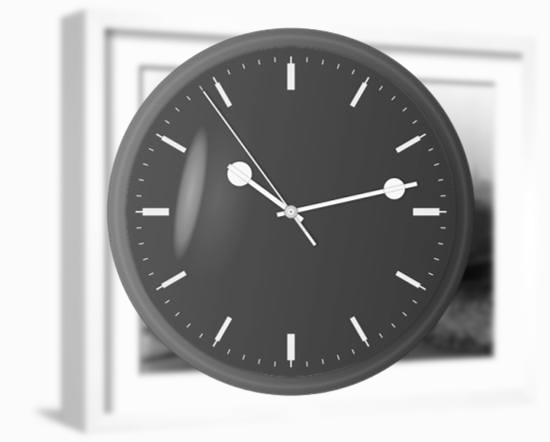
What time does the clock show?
10:12:54
